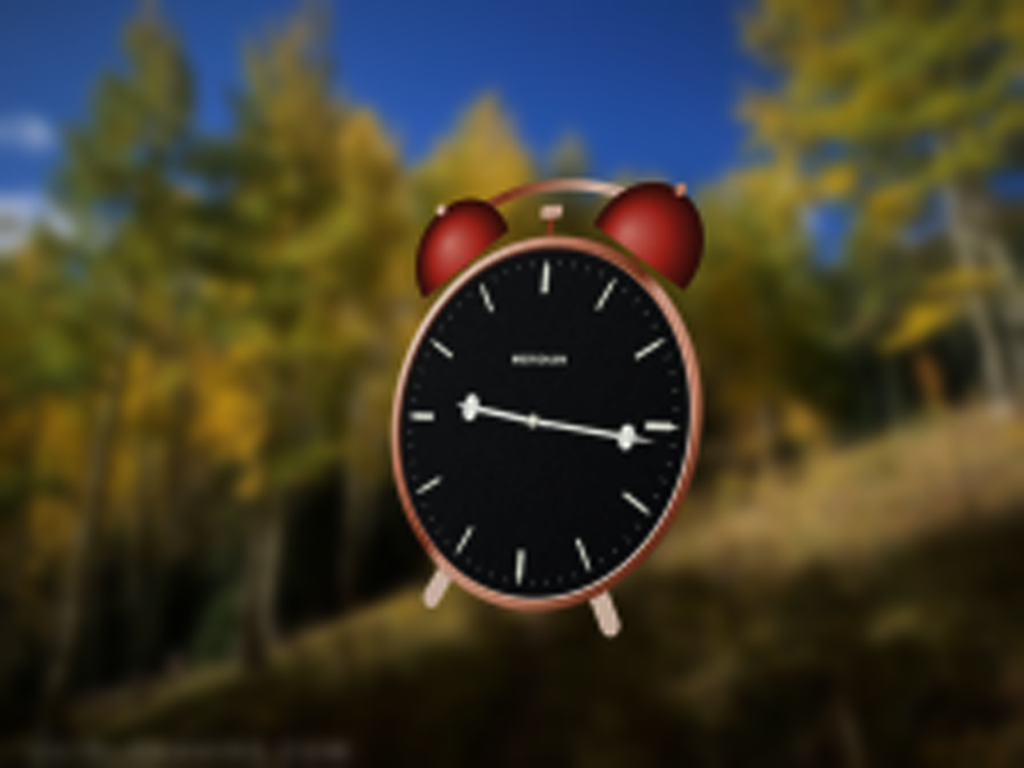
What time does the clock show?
9:16
